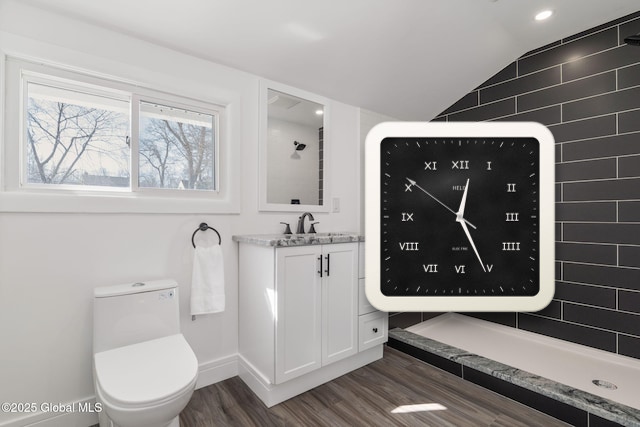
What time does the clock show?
12:25:51
